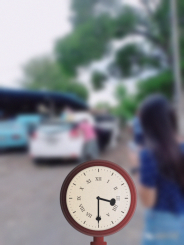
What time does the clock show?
3:30
